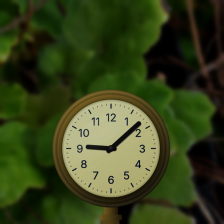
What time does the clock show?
9:08
